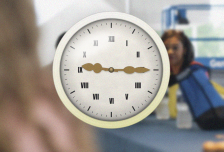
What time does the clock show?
9:15
